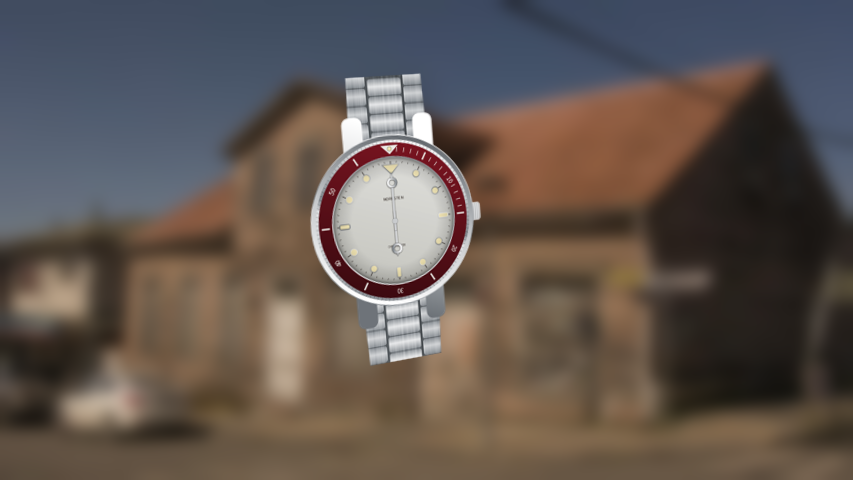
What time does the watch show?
6:00
